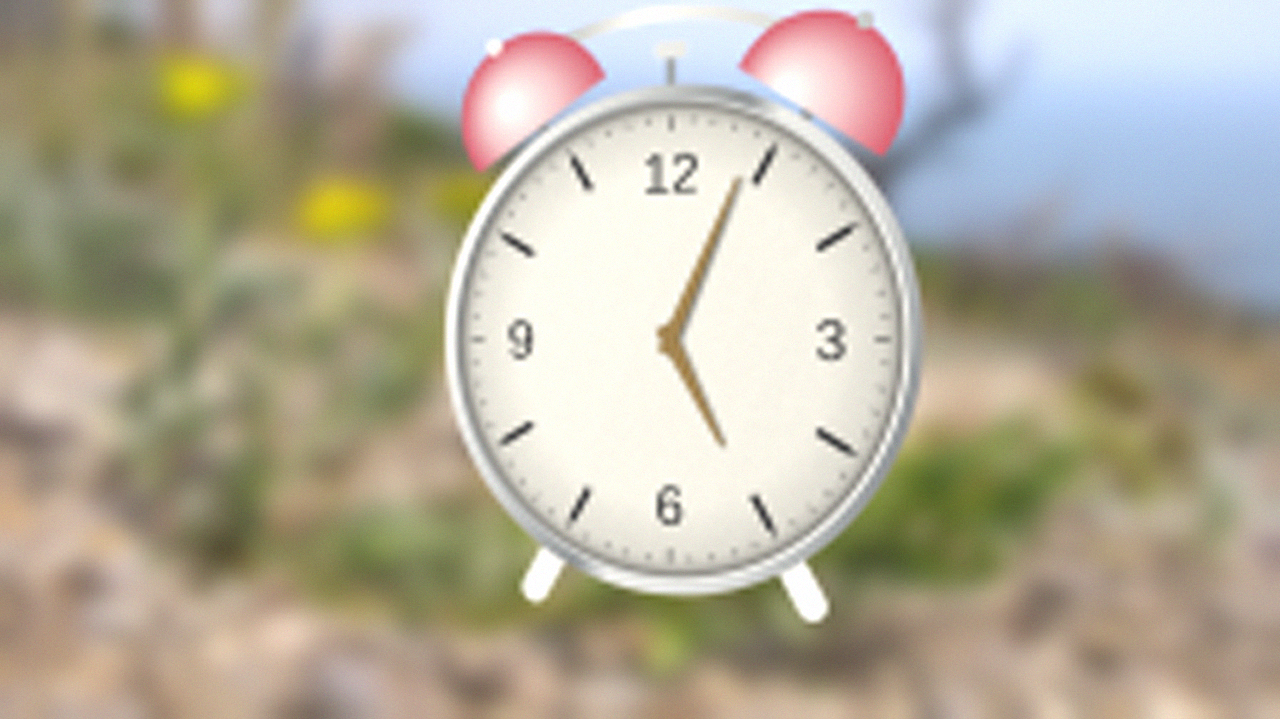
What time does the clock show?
5:04
